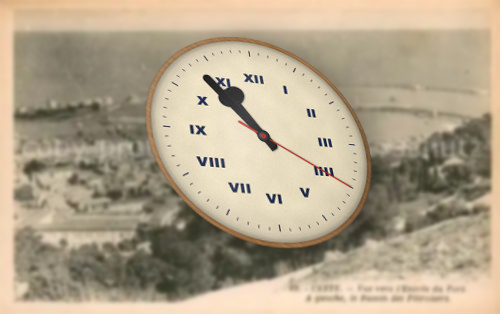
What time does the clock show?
10:53:20
